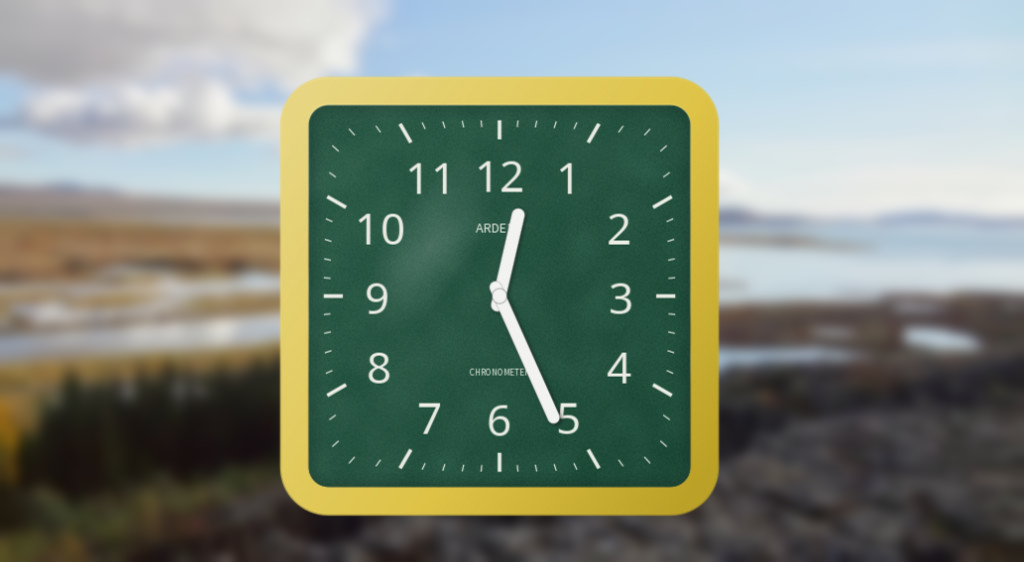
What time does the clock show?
12:26
